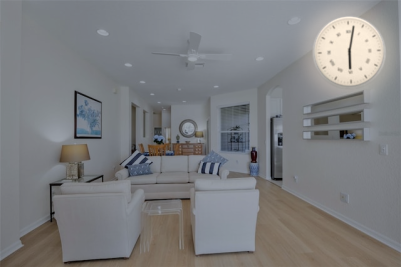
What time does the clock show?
6:02
